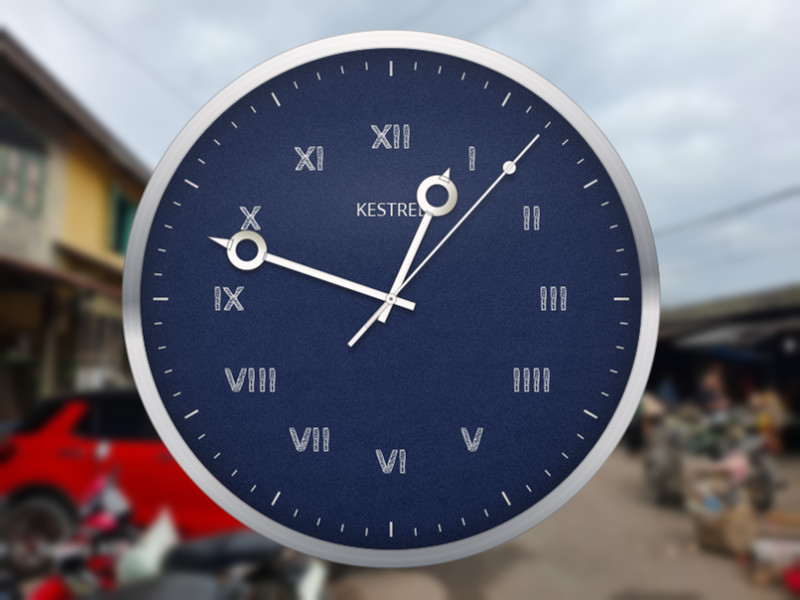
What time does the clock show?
12:48:07
